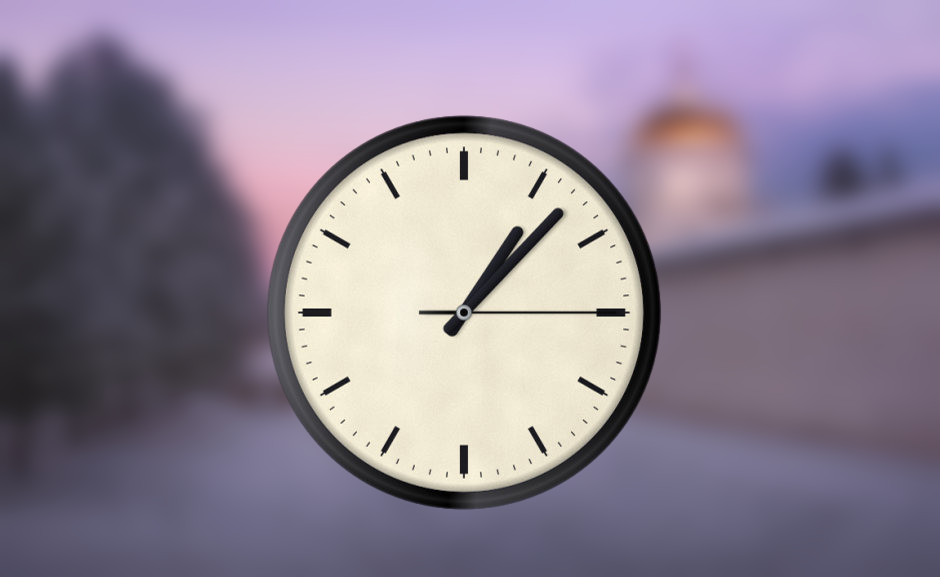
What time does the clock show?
1:07:15
